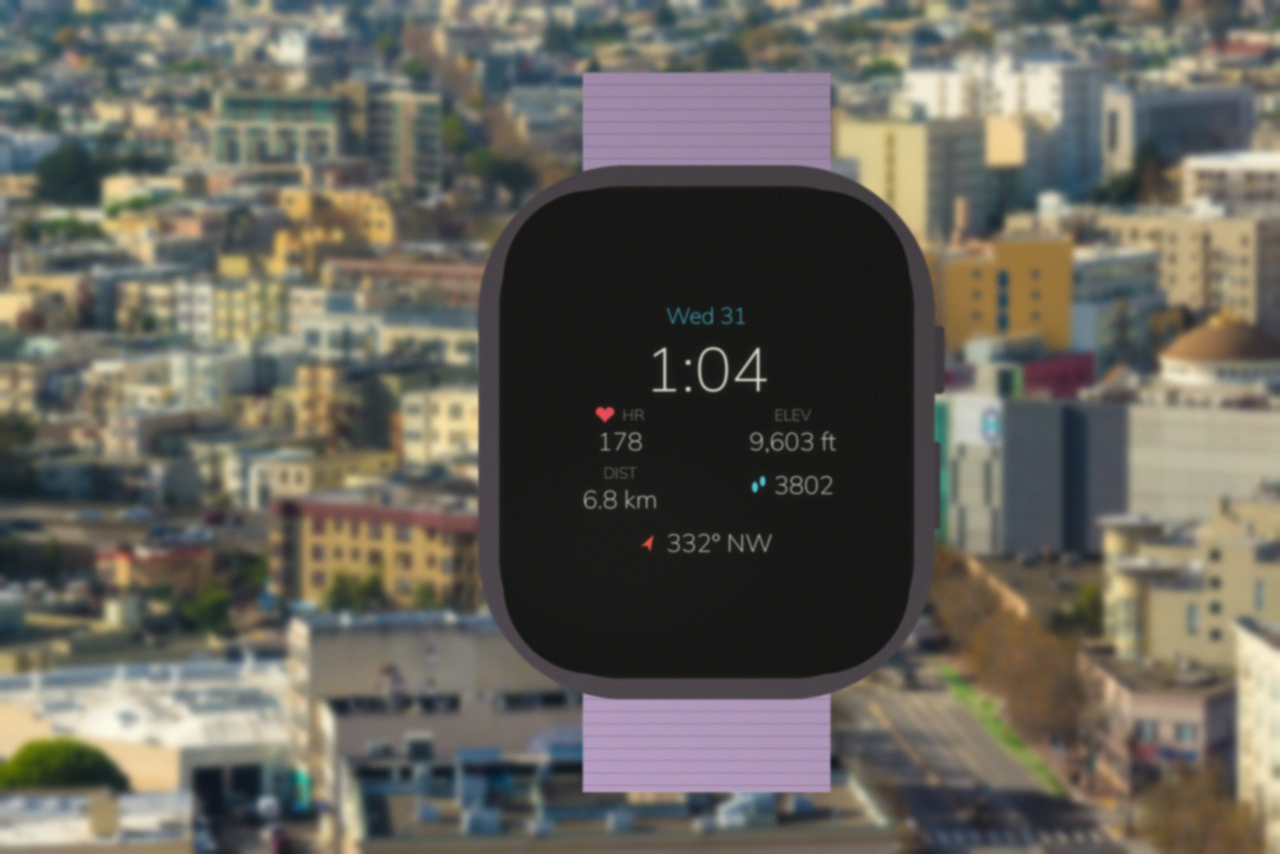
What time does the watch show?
1:04
